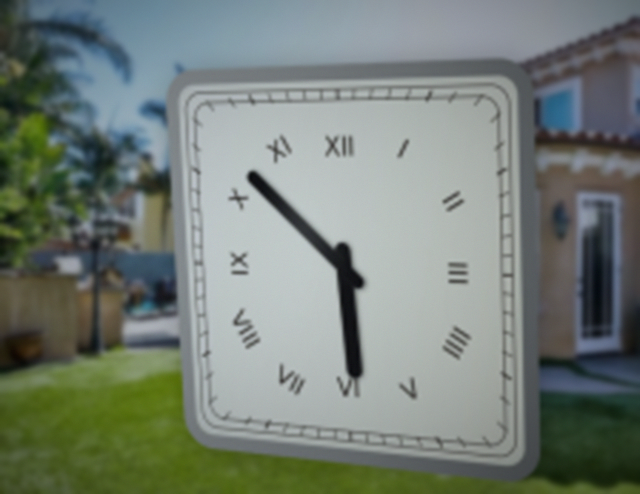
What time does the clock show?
5:52
